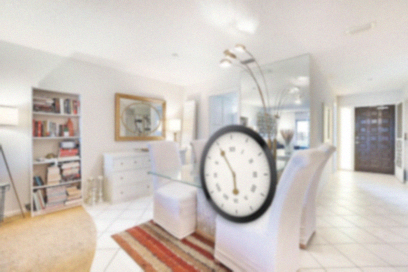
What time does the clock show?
5:55
